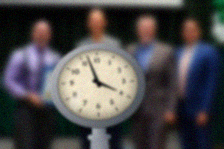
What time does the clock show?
3:57
